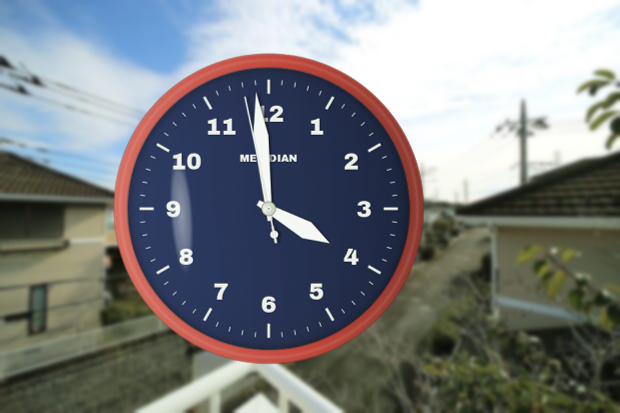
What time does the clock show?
3:58:58
